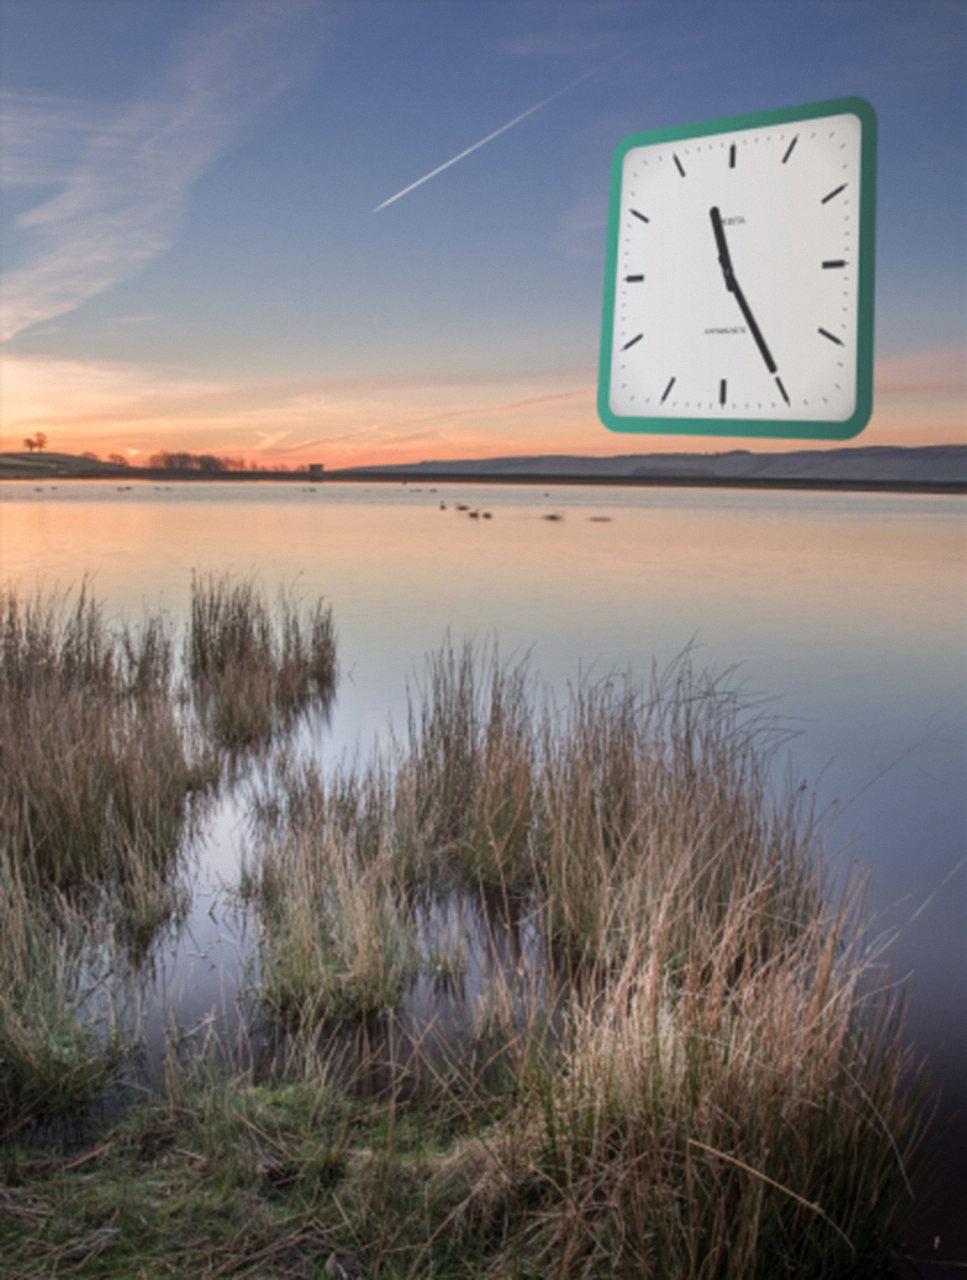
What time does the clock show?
11:25
